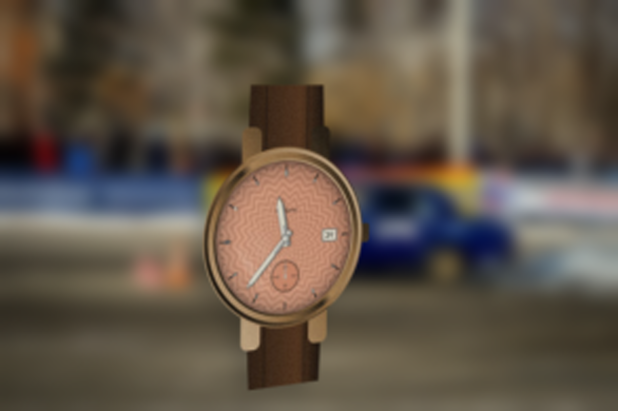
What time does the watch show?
11:37
